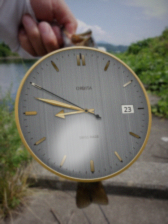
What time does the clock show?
8:47:50
